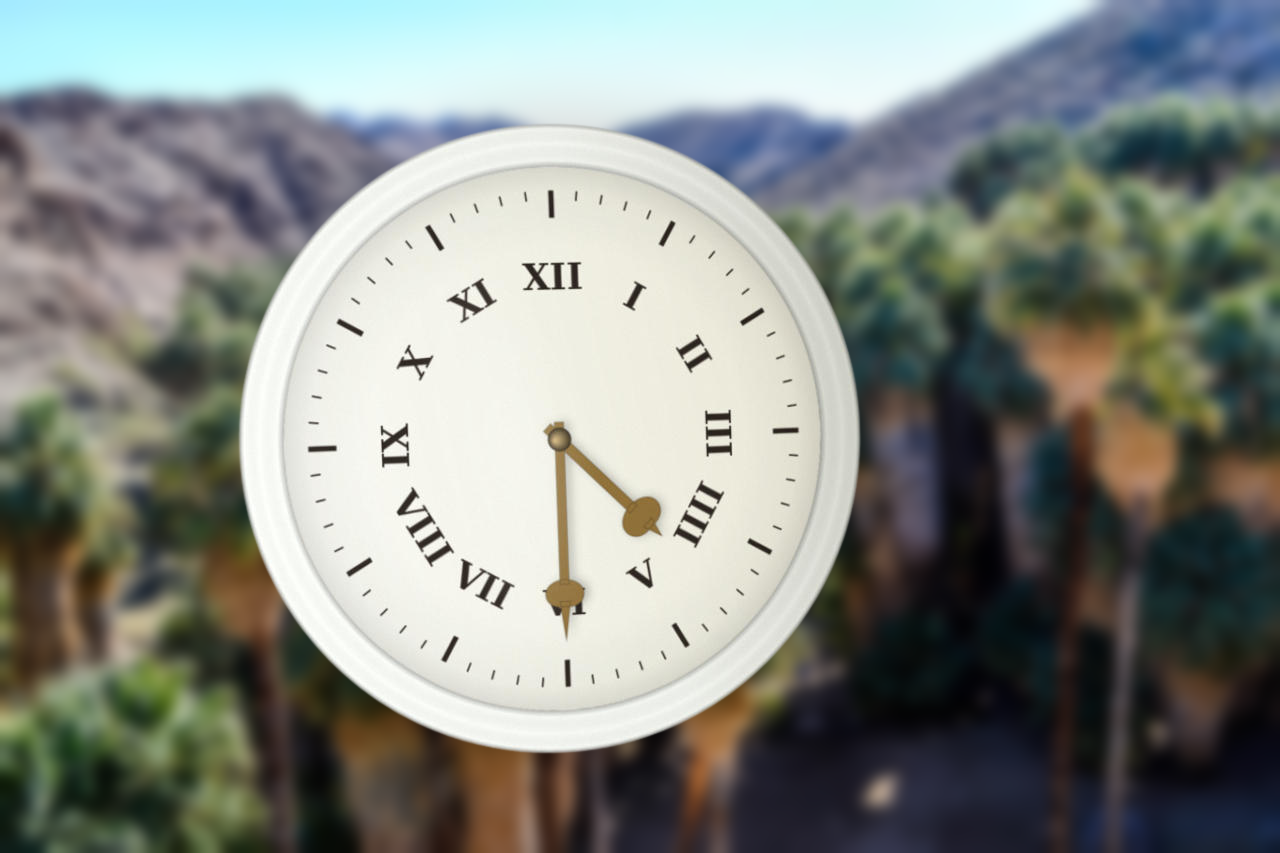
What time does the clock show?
4:30
